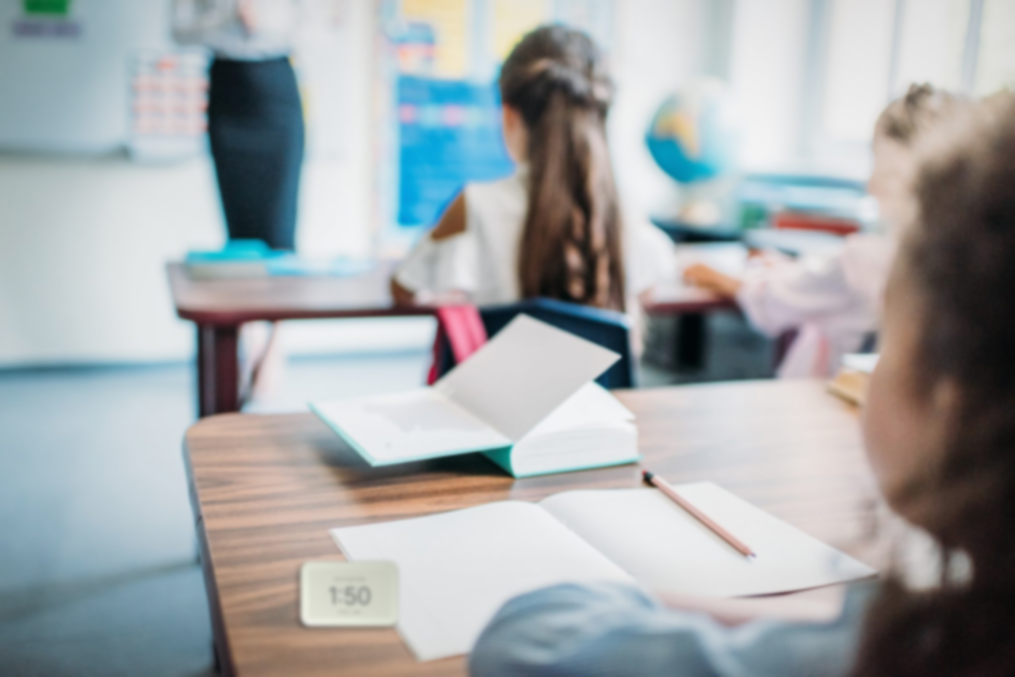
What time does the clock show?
1:50
